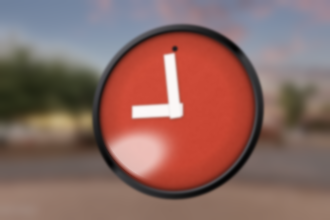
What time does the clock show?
8:59
